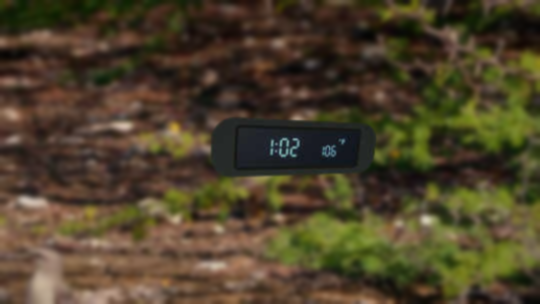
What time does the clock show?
1:02
